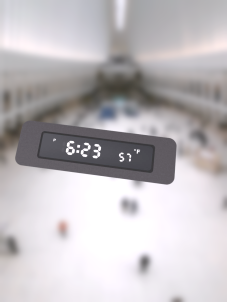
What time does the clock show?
6:23
